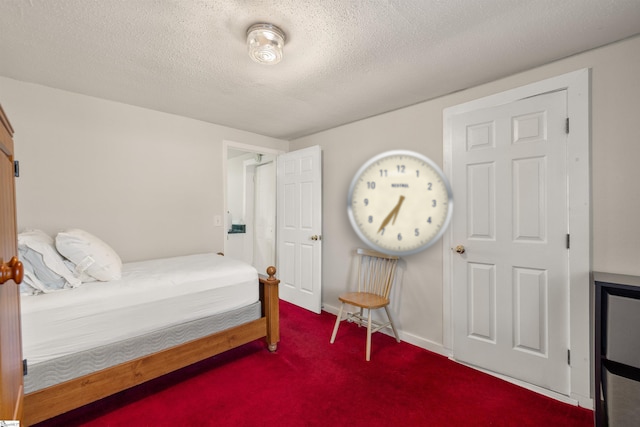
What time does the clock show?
6:36
